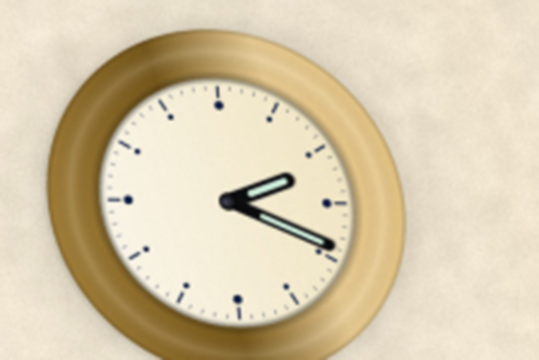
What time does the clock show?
2:19
